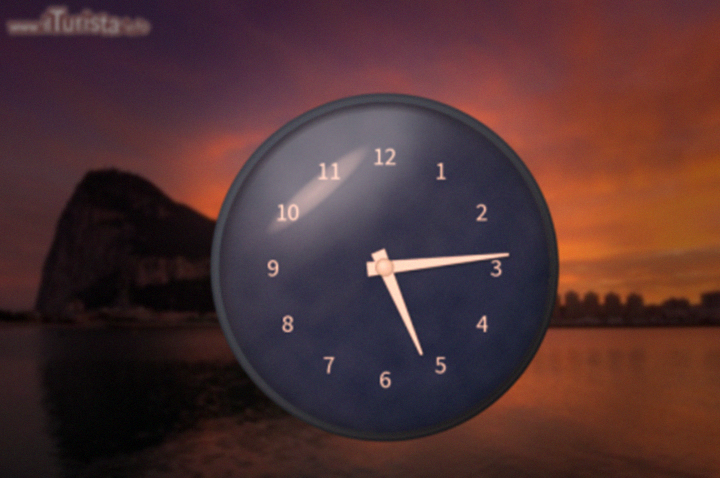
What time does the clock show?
5:14
